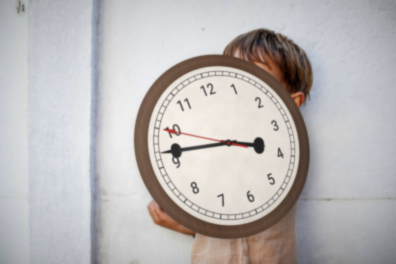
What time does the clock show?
3:46:50
